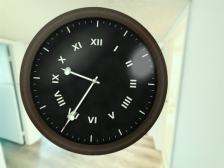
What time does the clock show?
9:35
